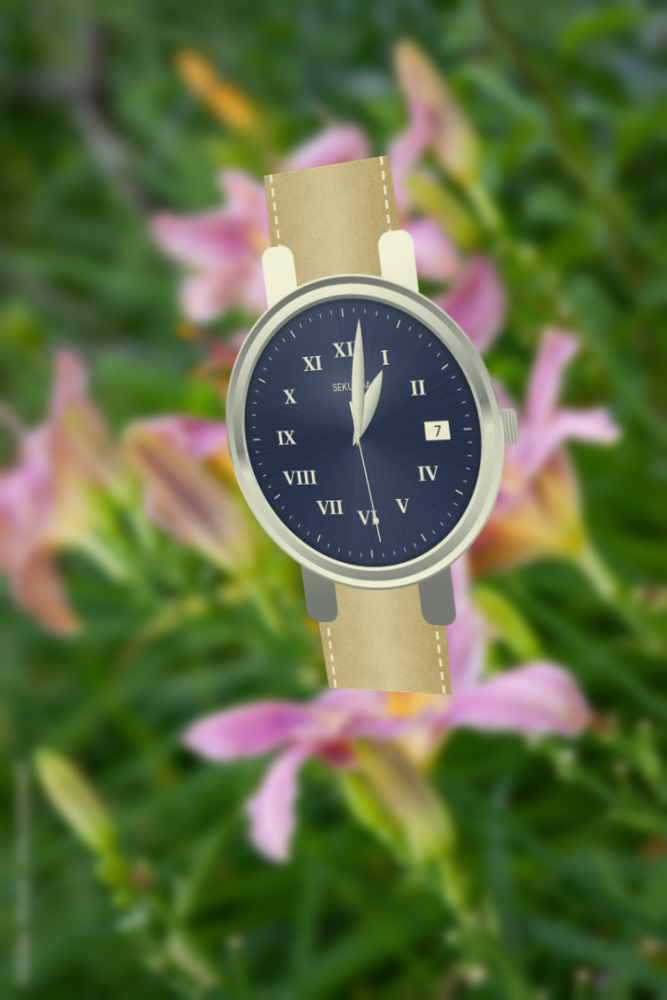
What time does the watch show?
1:01:29
